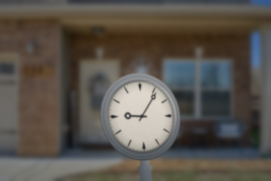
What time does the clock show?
9:06
